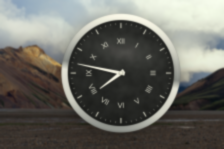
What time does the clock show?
7:47
